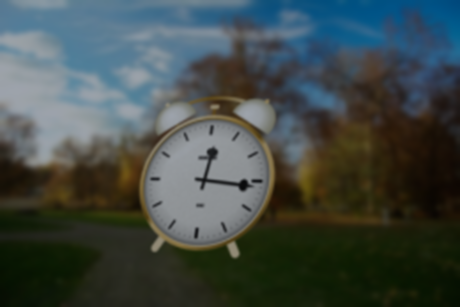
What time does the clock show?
12:16
